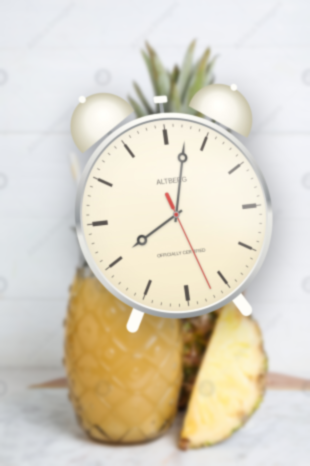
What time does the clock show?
8:02:27
